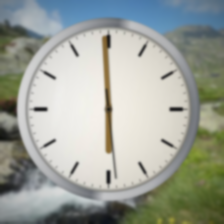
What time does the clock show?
5:59:29
